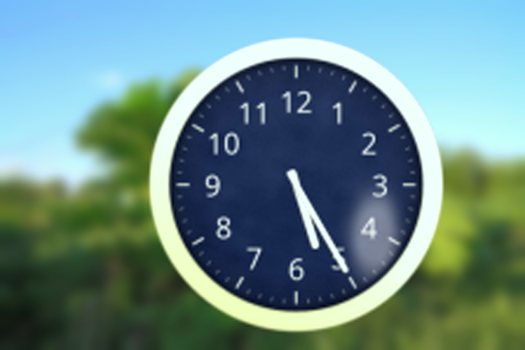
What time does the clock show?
5:25
